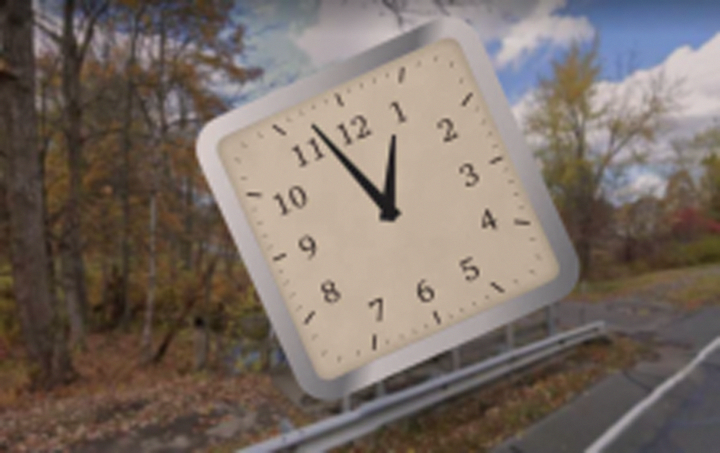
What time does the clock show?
12:57
